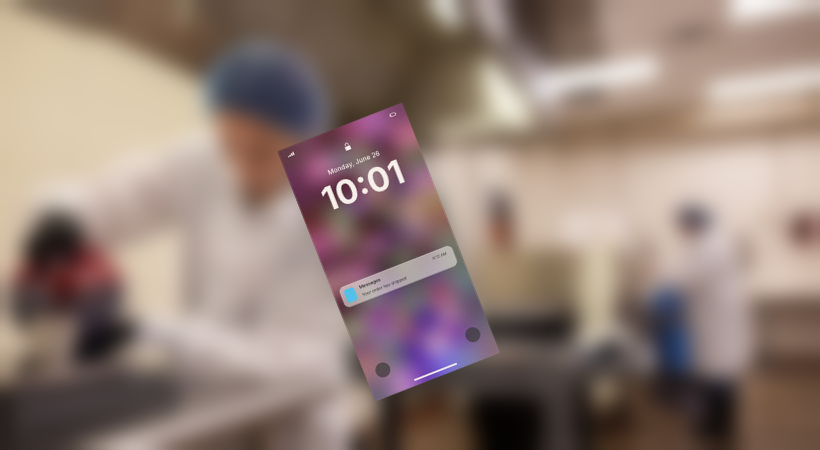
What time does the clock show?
10:01
